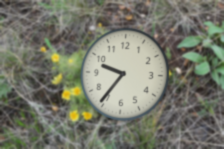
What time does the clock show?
9:36
